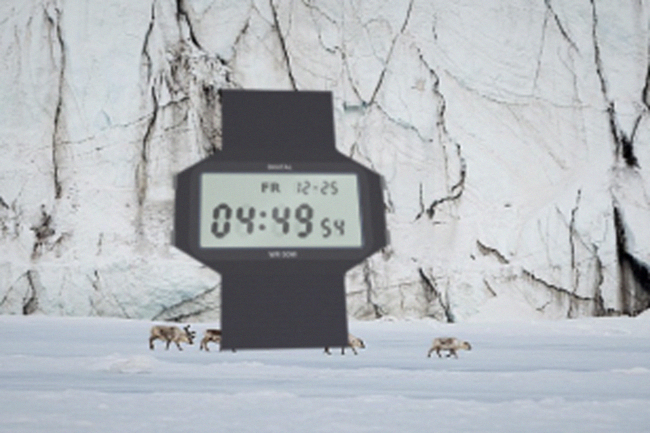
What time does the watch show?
4:49:54
